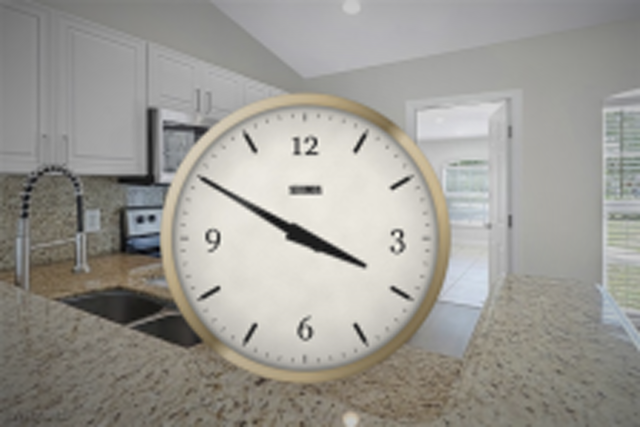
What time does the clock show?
3:50
